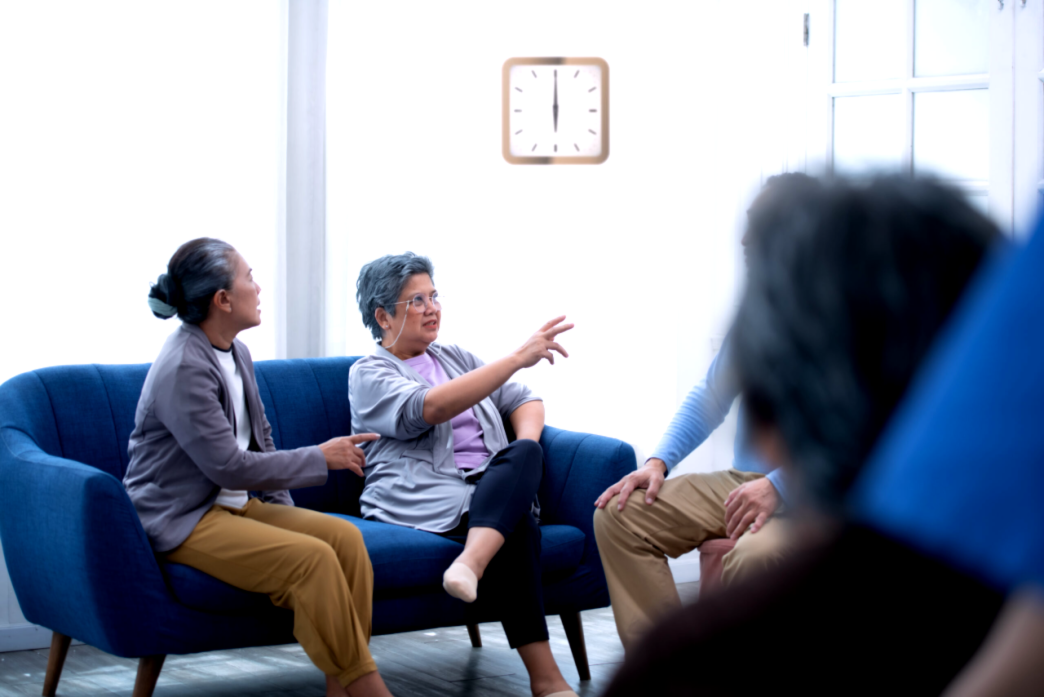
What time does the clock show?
6:00
